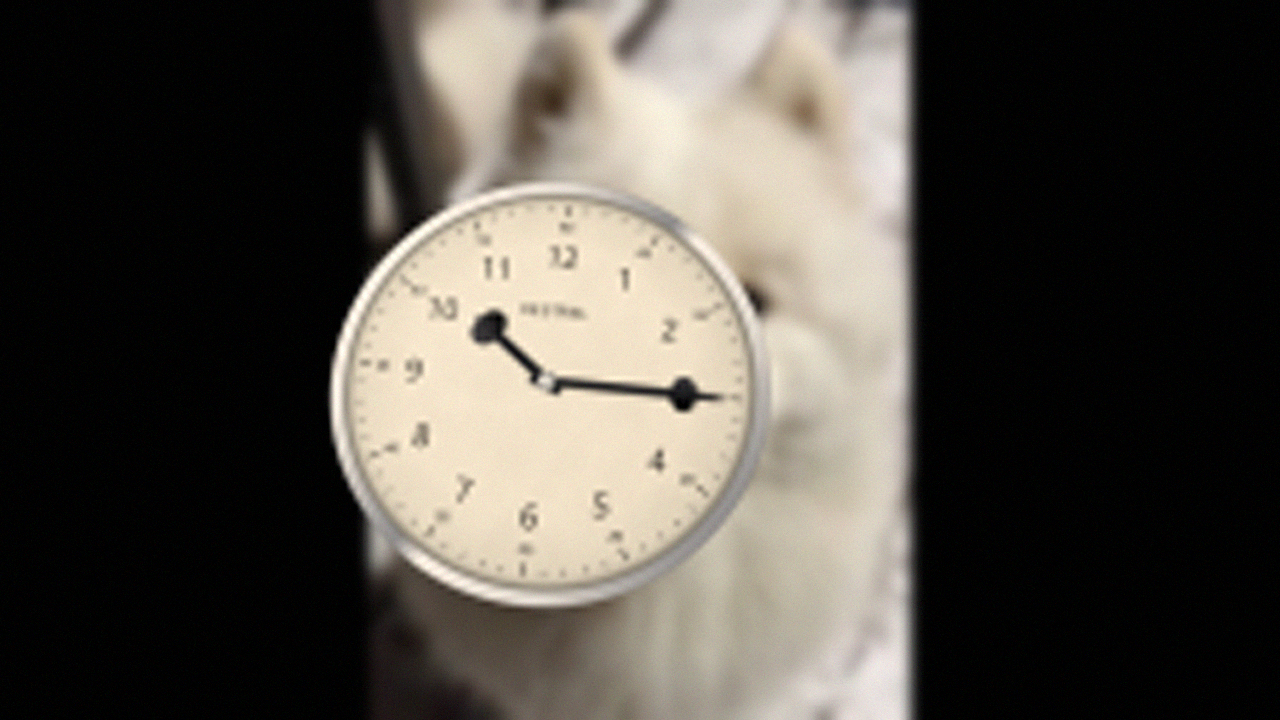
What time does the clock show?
10:15
